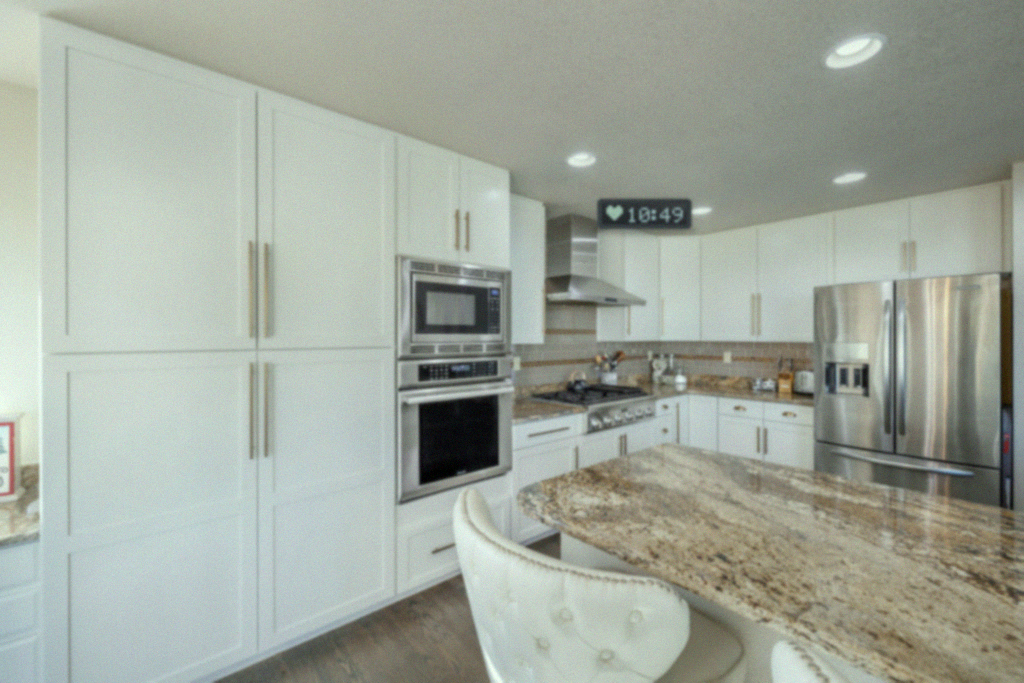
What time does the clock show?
10:49
